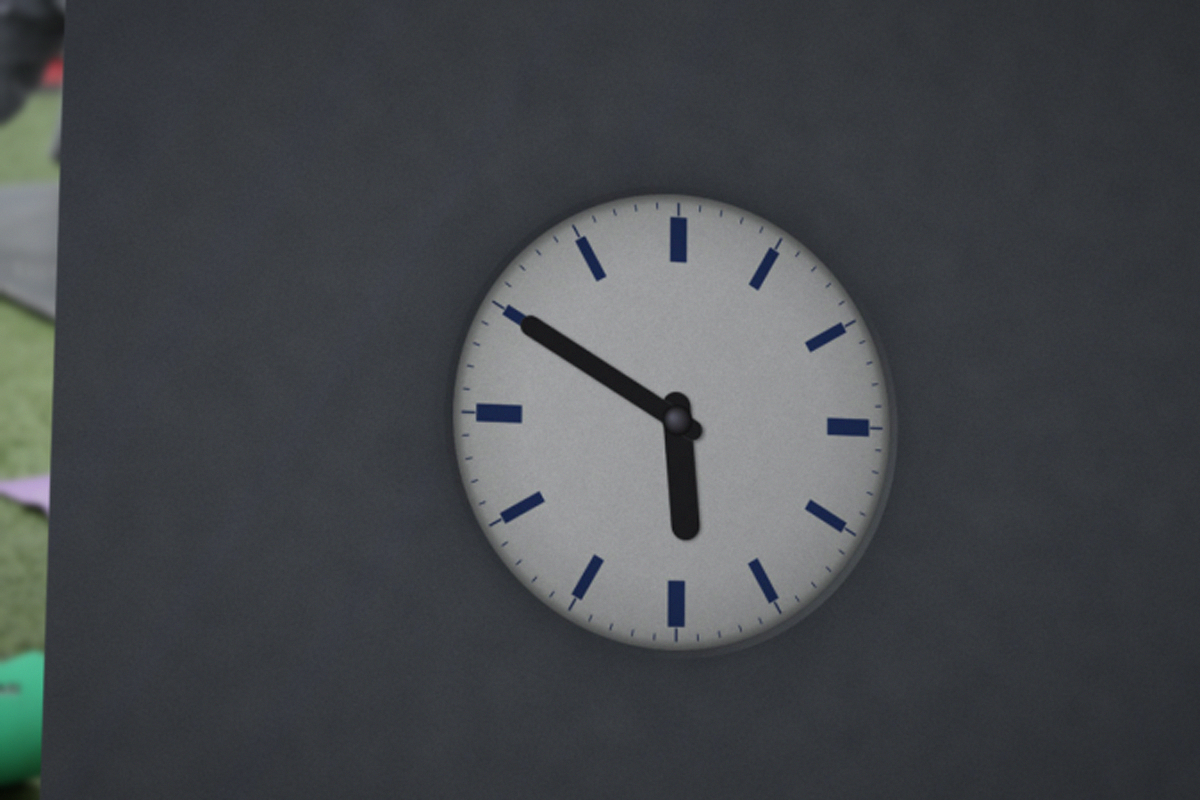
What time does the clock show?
5:50
